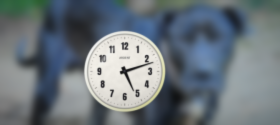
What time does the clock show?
5:12
